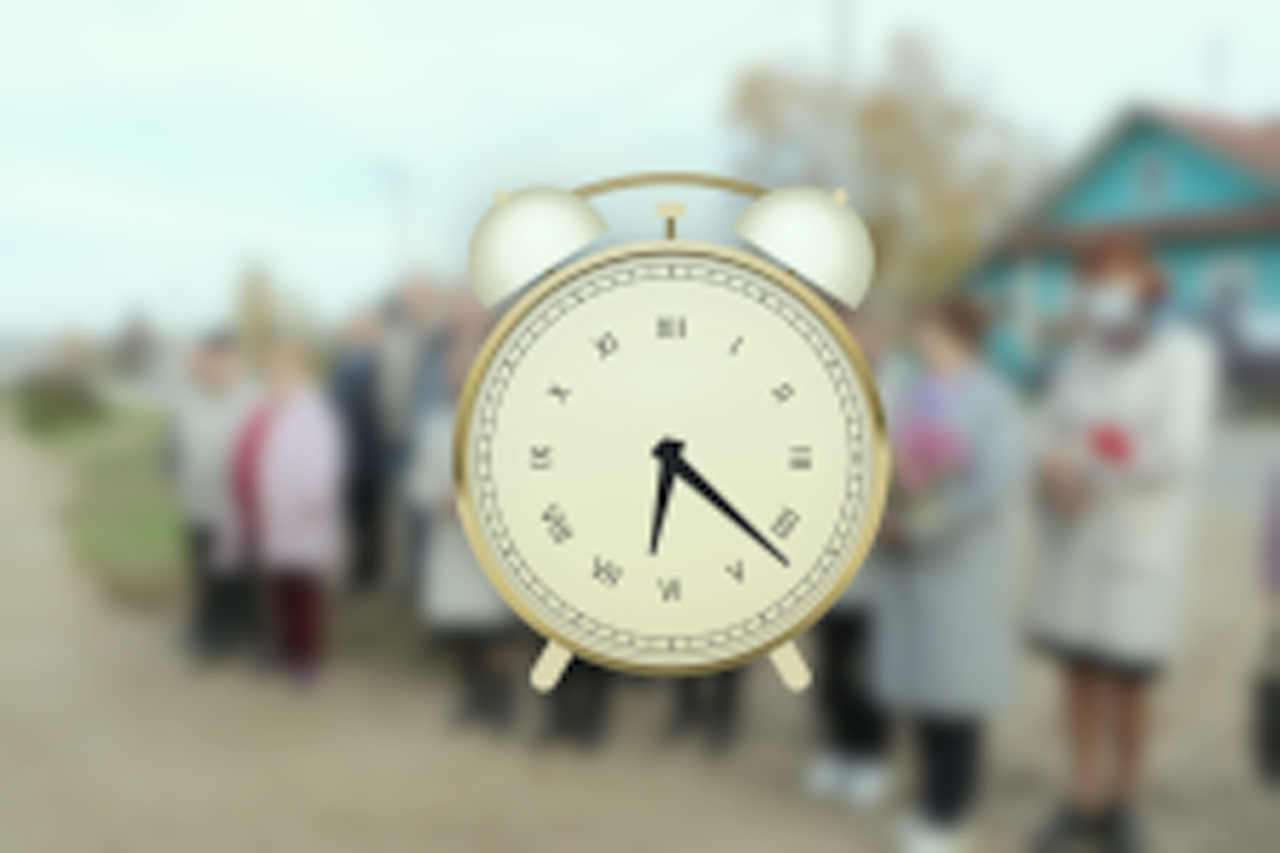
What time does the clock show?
6:22
